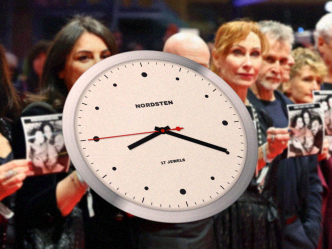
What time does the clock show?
8:19:45
